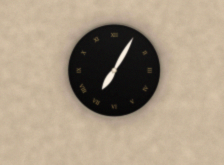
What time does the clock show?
7:05
